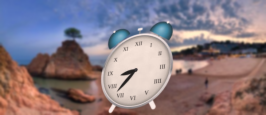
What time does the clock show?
8:37
